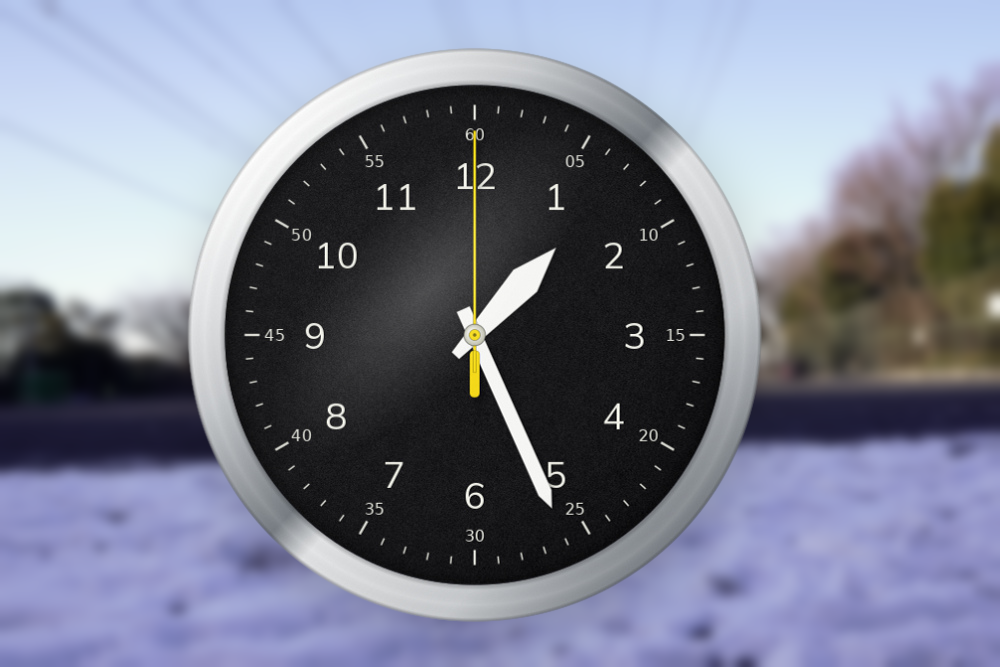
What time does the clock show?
1:26:00
